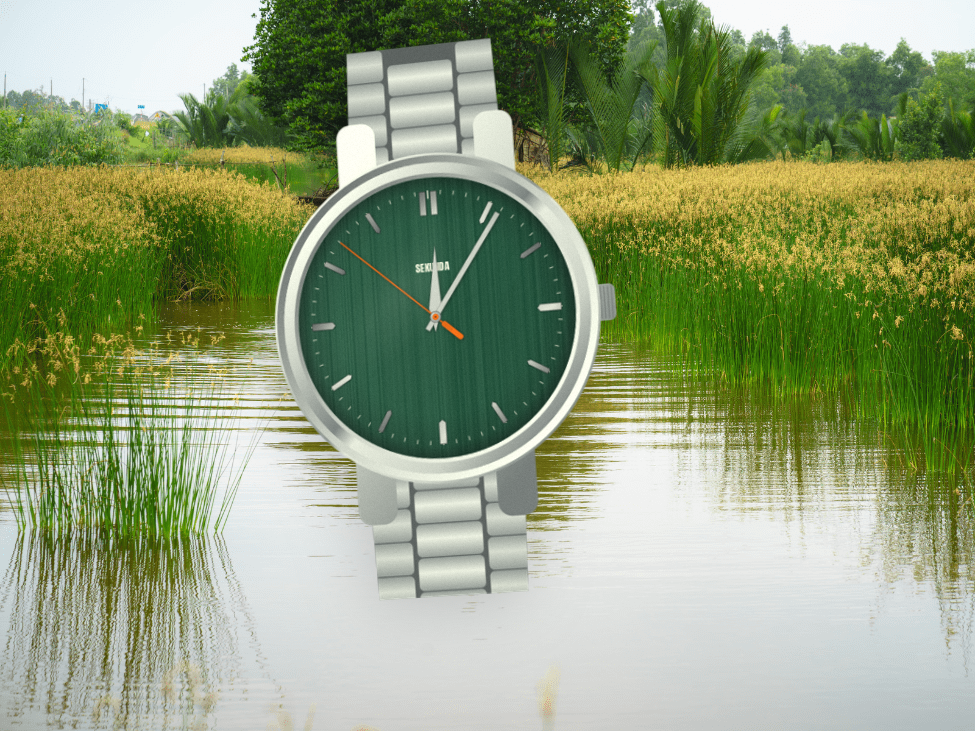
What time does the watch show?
12:05:52
